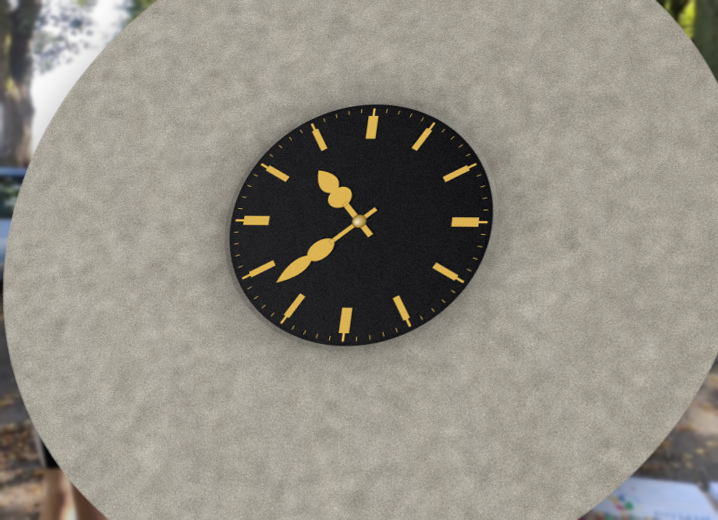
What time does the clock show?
10:38
